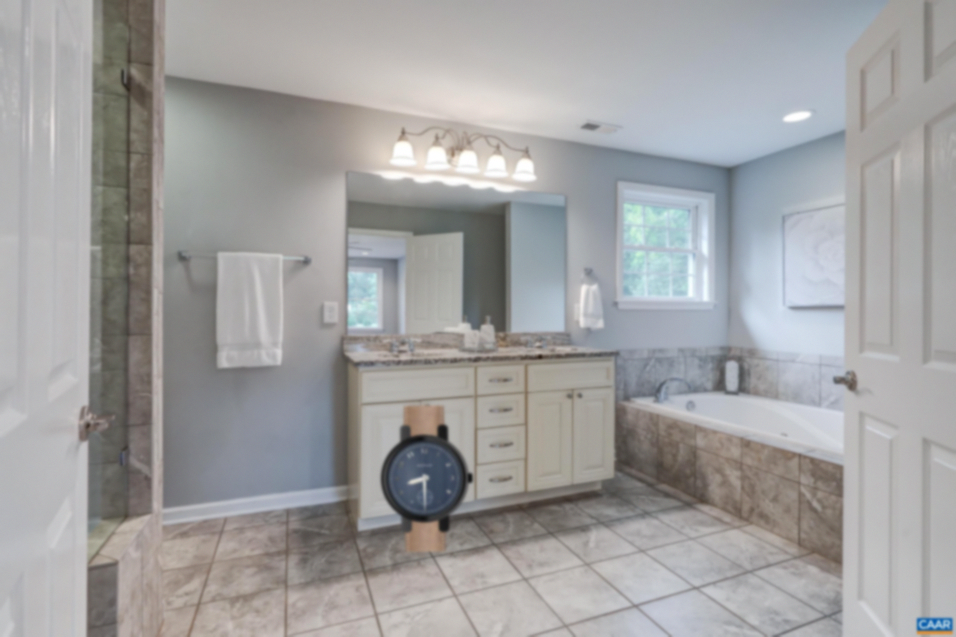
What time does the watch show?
8:30
